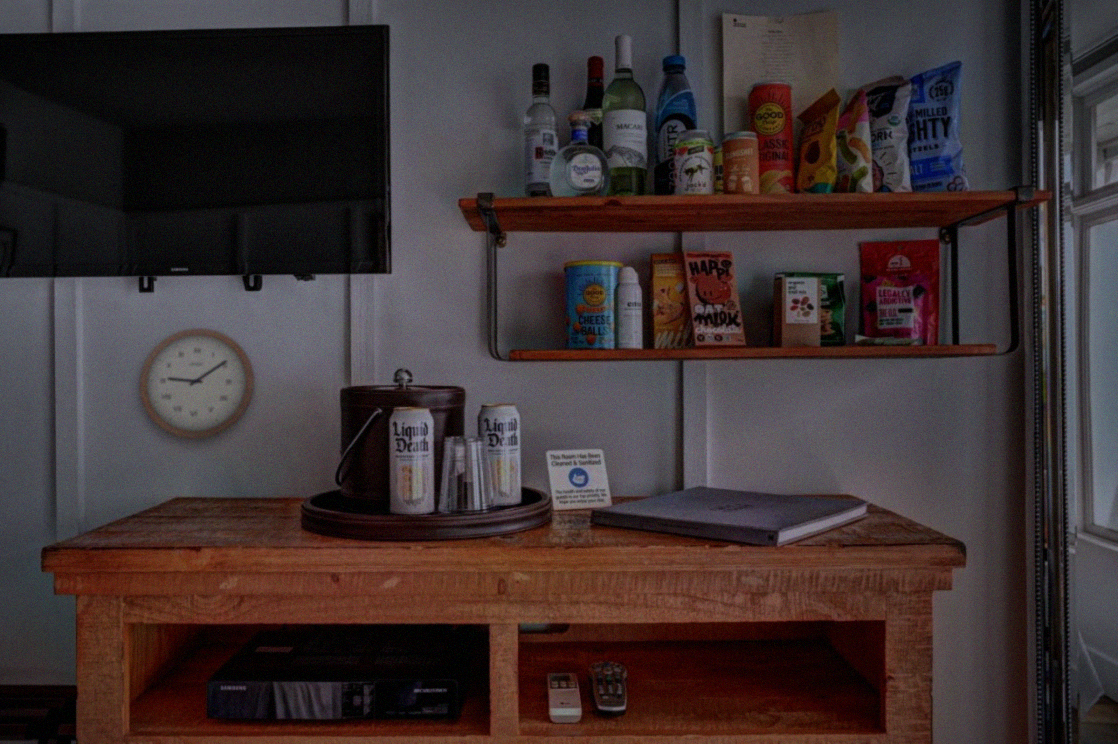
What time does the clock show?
9:09
